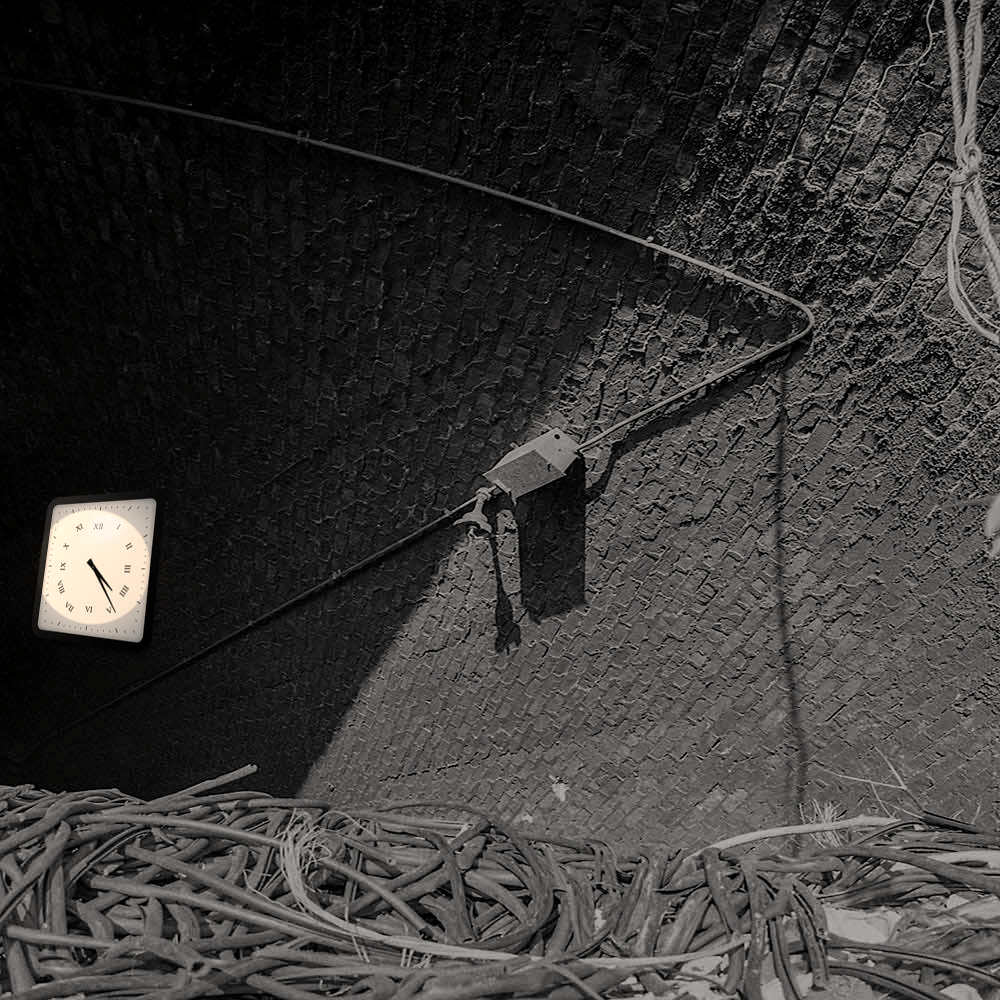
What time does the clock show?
4:24
